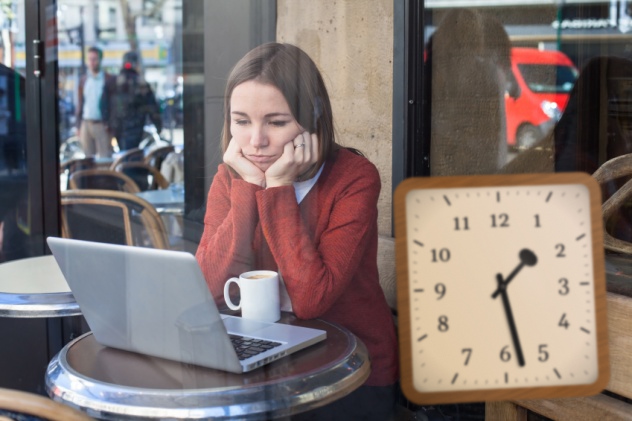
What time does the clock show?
1:28
